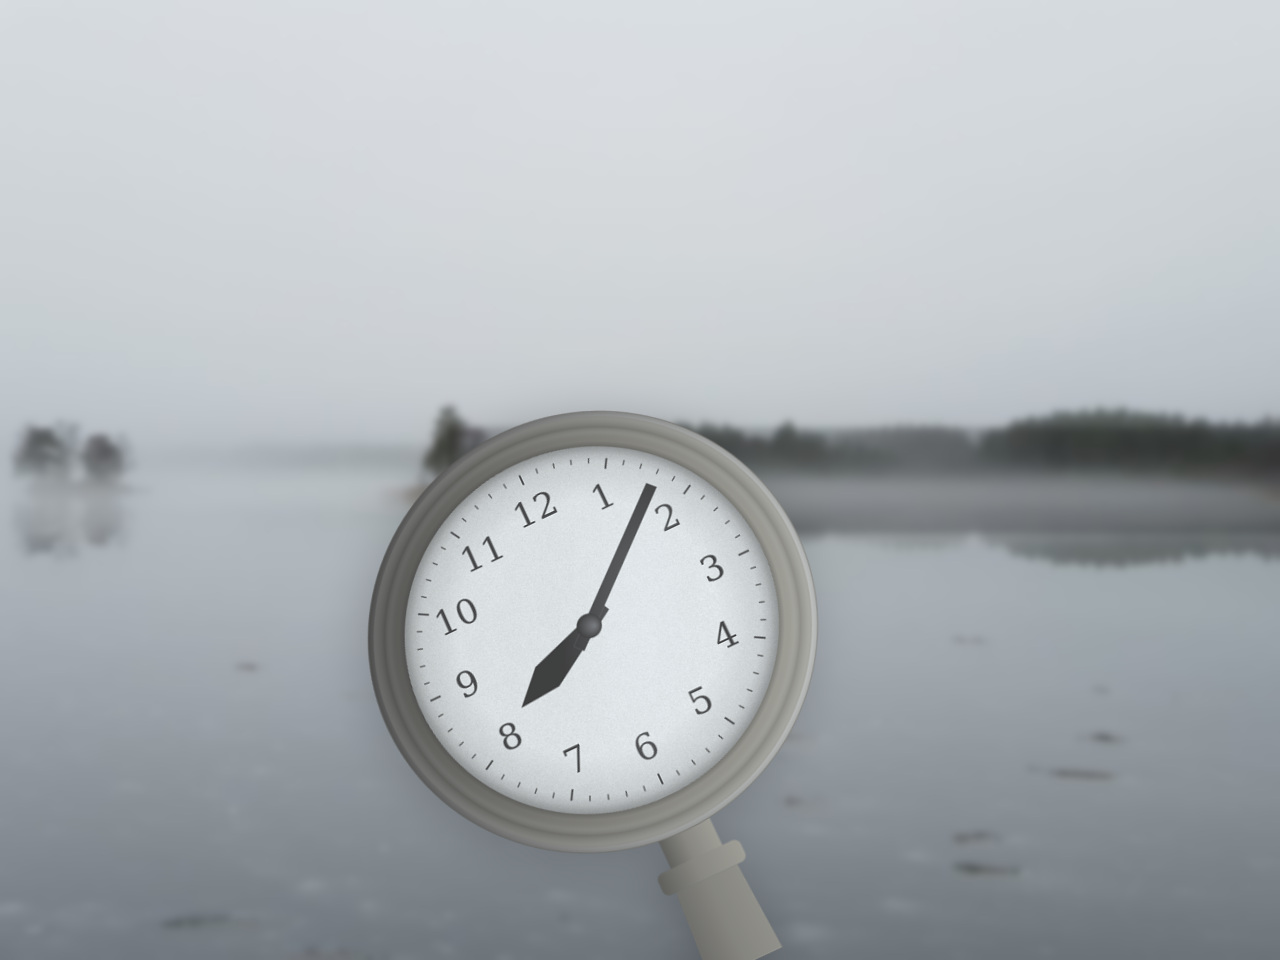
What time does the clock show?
8:08
